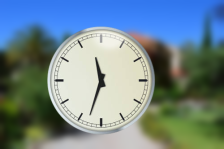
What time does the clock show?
11:33
